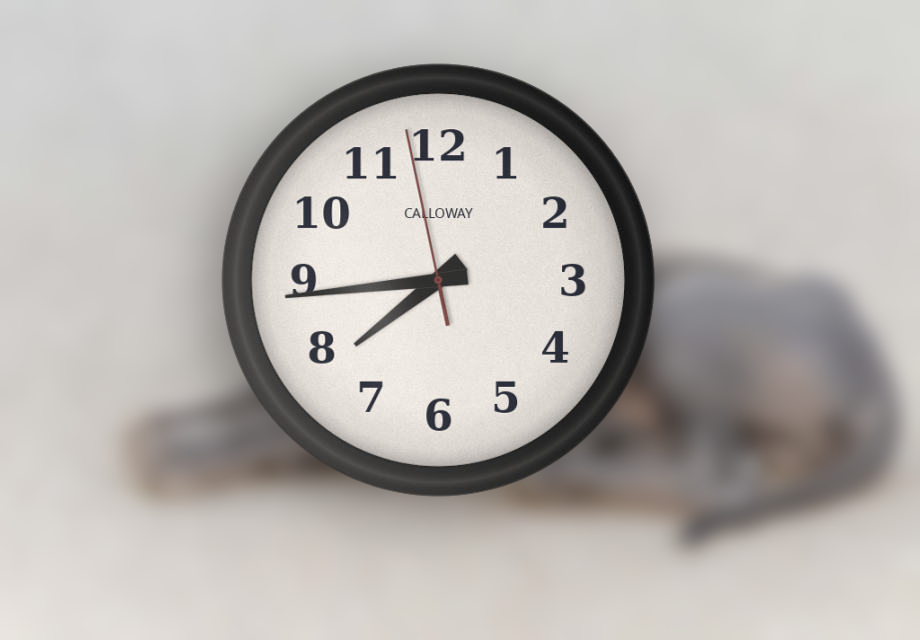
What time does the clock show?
7:43:58
